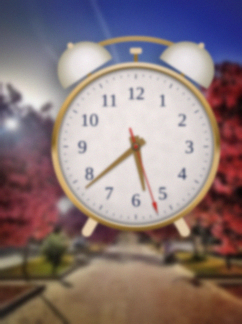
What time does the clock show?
5:38:27
